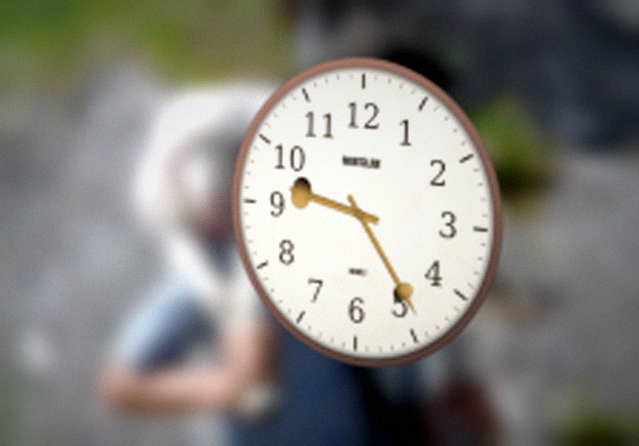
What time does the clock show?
9:24
